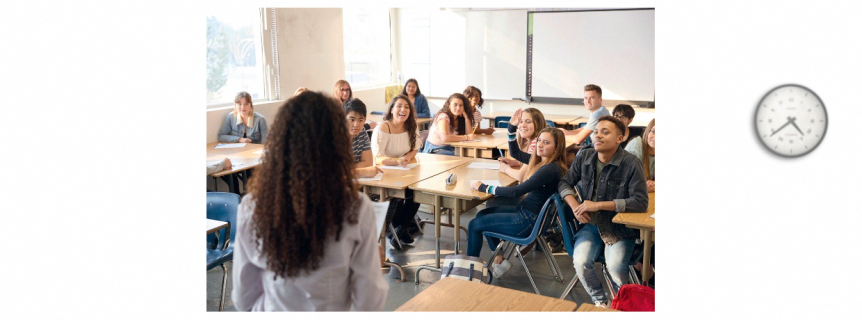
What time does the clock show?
4:39
